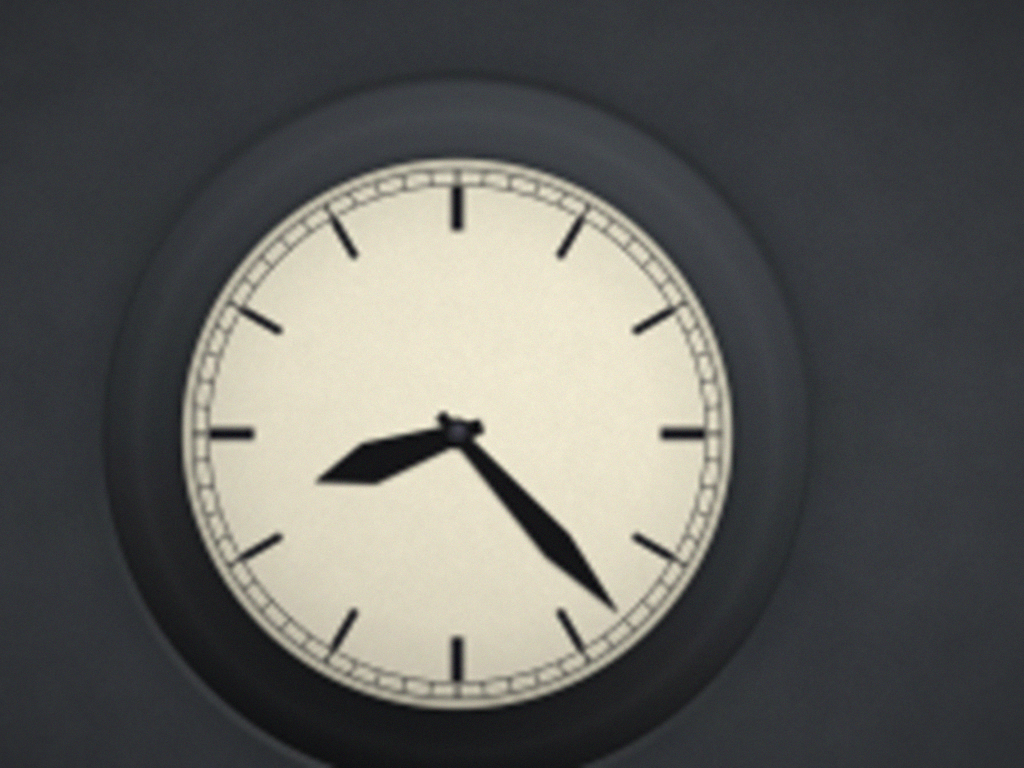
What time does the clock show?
8:23
